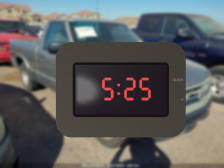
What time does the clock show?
5:25
